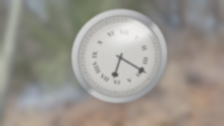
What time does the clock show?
6:19
